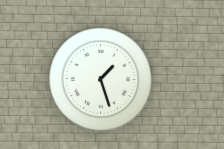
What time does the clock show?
1:27
